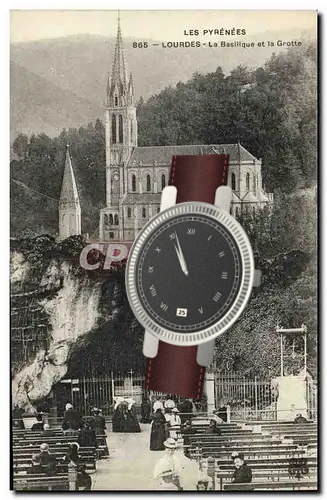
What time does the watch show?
10:56
